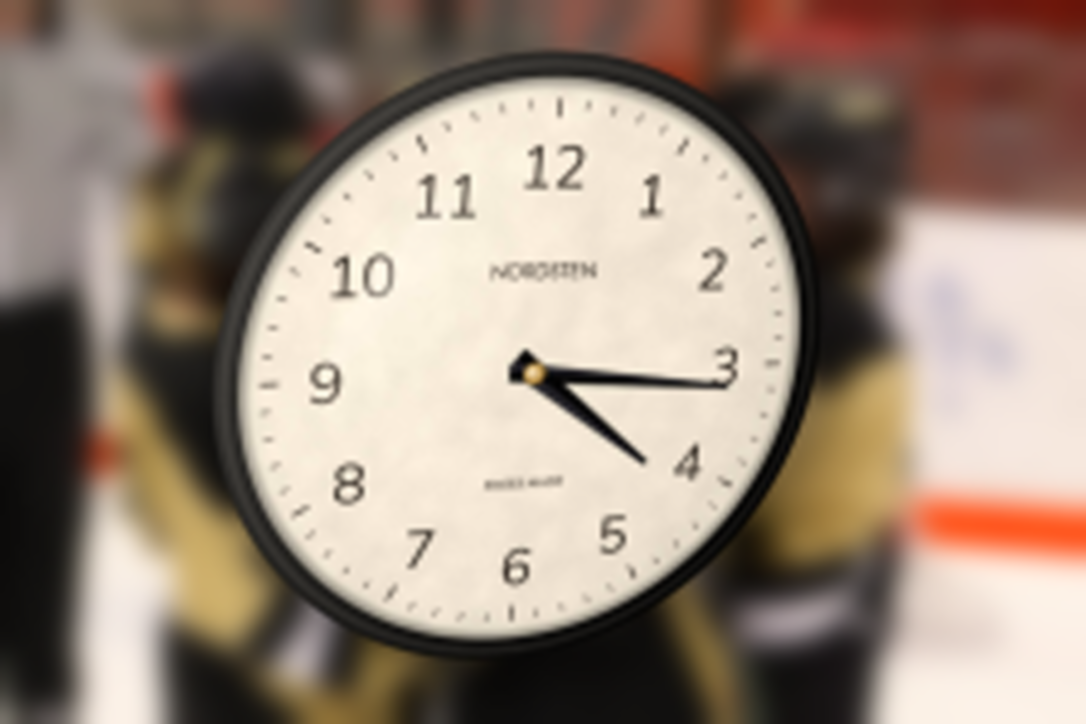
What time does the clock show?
4:16
